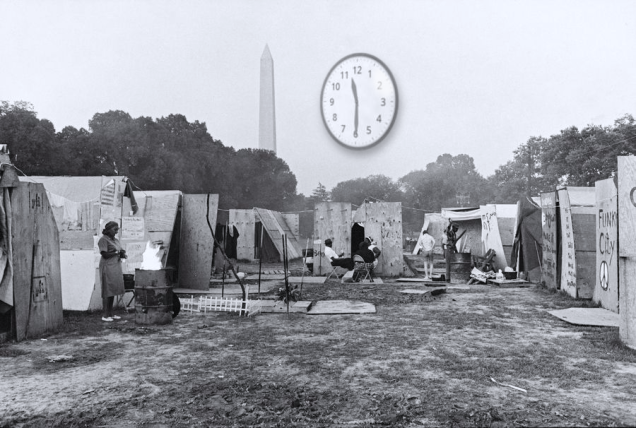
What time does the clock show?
11:30
